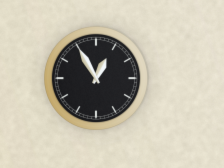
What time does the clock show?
12:55
